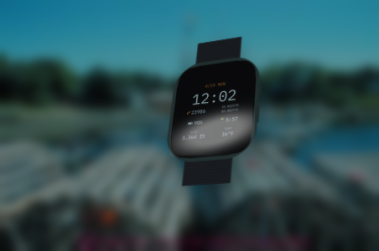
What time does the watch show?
12:02
